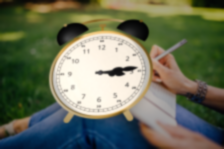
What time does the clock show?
3:14
